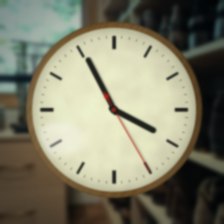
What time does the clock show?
3:55:25
